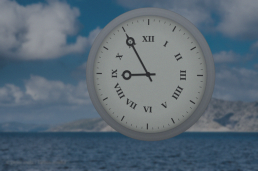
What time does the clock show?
8:55
